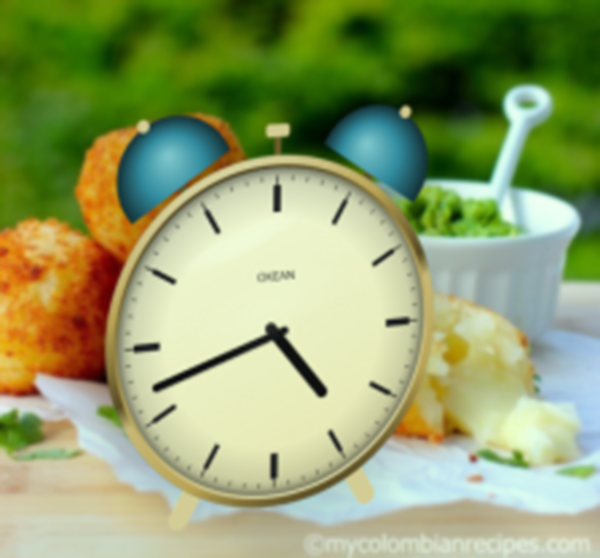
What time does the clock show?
4:42
